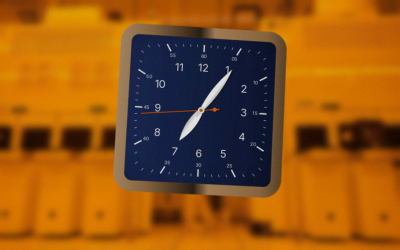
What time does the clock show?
7:05:44
